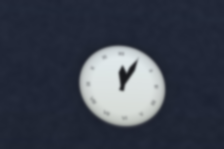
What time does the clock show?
12:05
